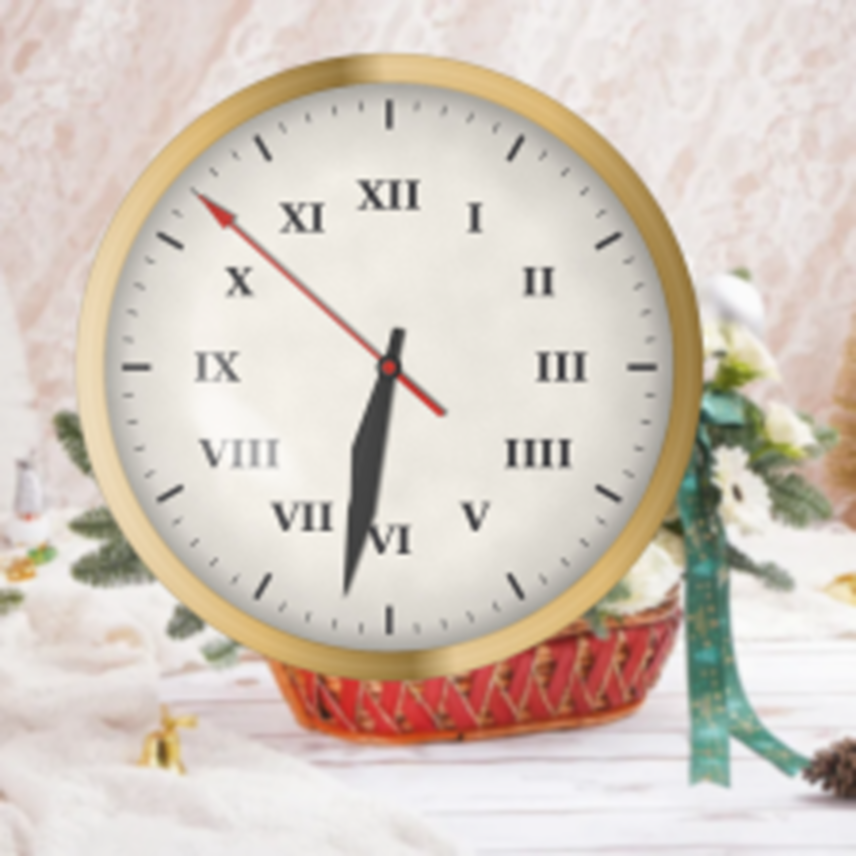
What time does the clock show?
6:31:52
